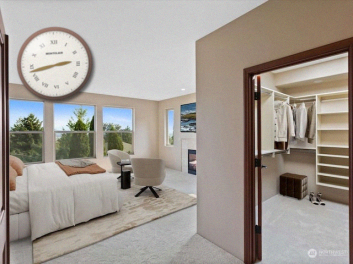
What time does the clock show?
2:43
